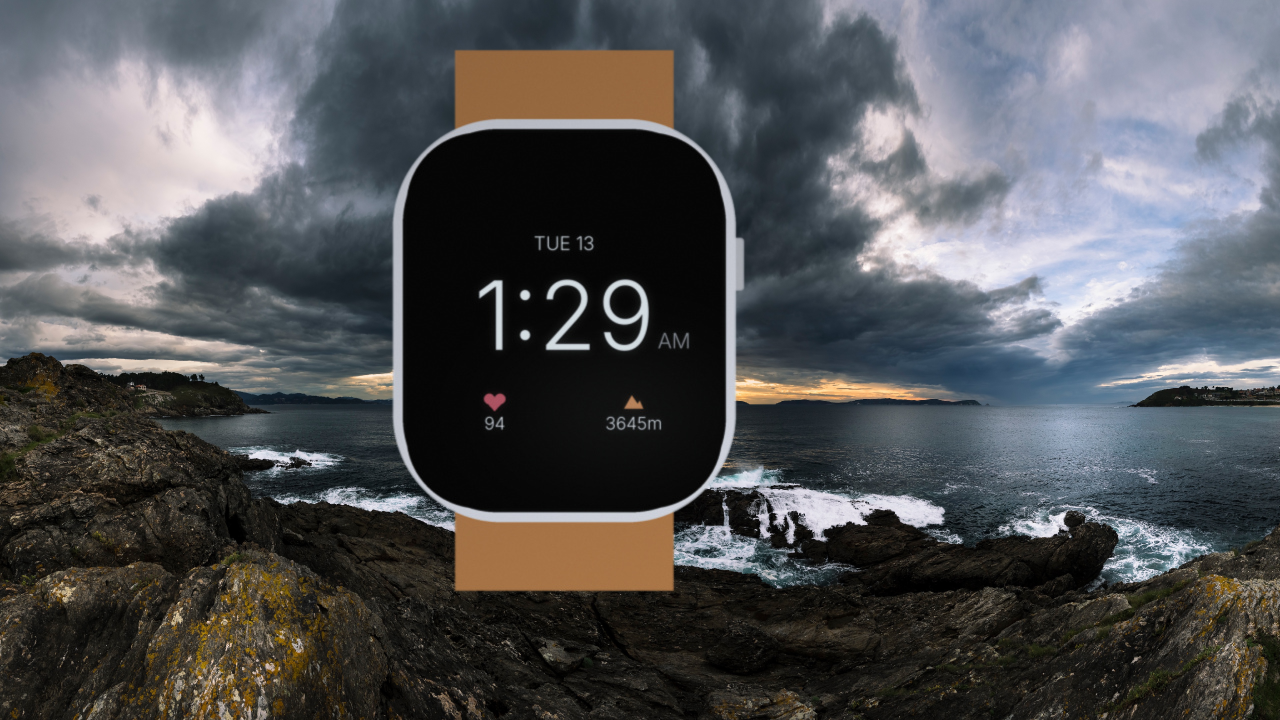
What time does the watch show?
1:29
